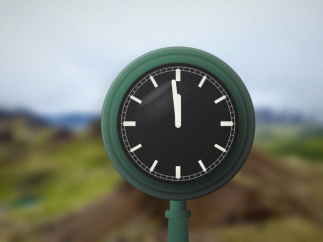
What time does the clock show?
11:59
